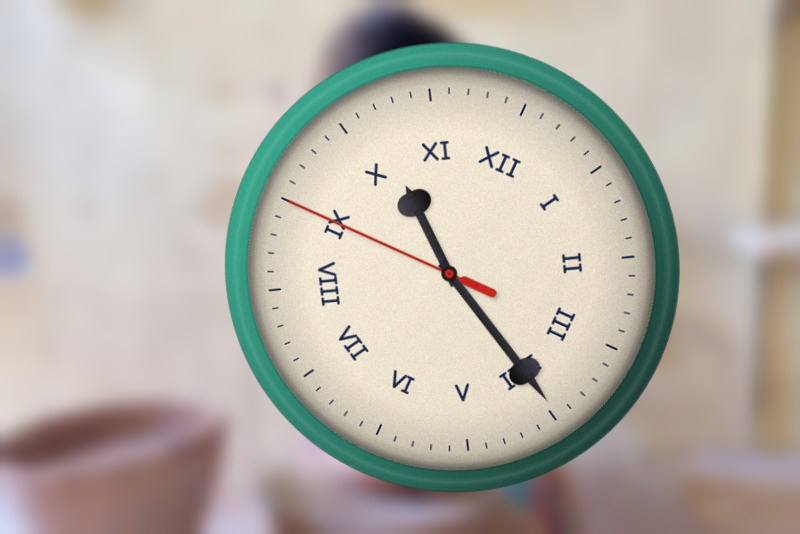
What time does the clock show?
10:19:45
